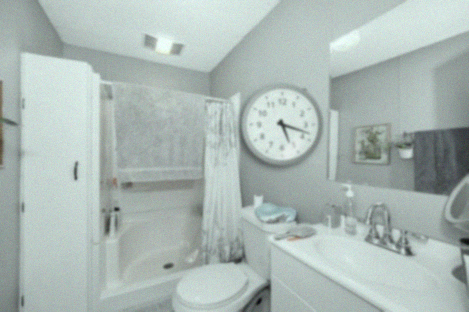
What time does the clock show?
5:18
